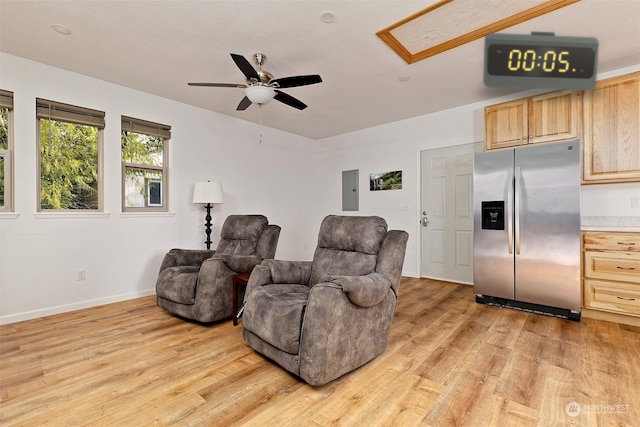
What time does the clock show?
0:05
